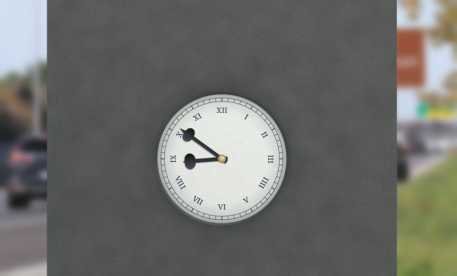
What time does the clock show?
8:51
